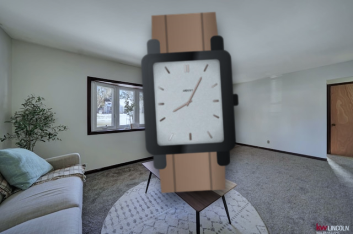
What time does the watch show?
8:05
